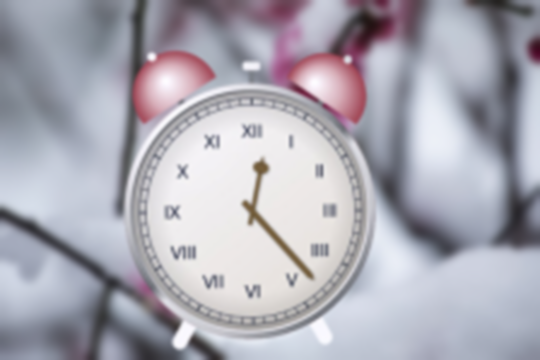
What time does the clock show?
12:23
